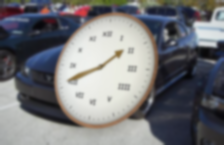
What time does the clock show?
1:41
